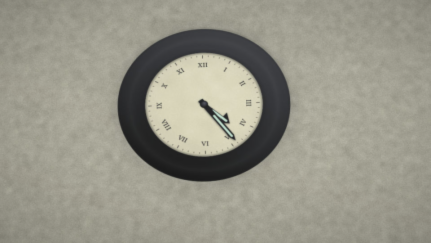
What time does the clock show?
4:24
